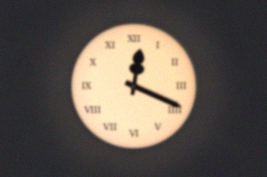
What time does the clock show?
12:19
